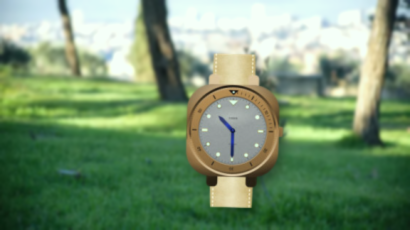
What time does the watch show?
10:30
